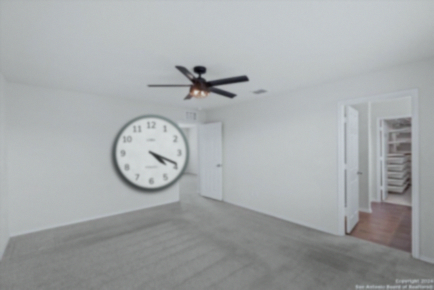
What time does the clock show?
4:19
